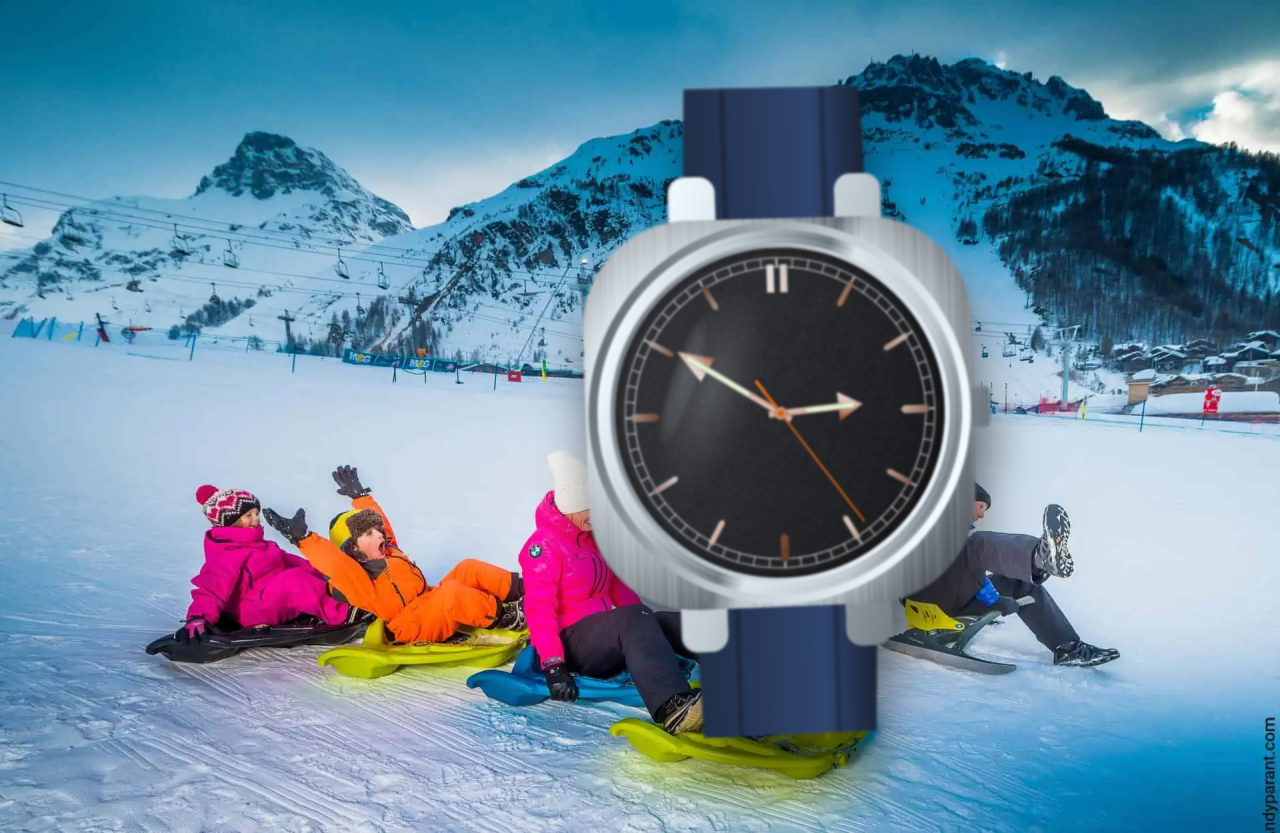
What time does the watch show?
2:50:24
